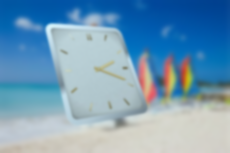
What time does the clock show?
2:19
